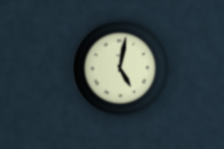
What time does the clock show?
5:02
